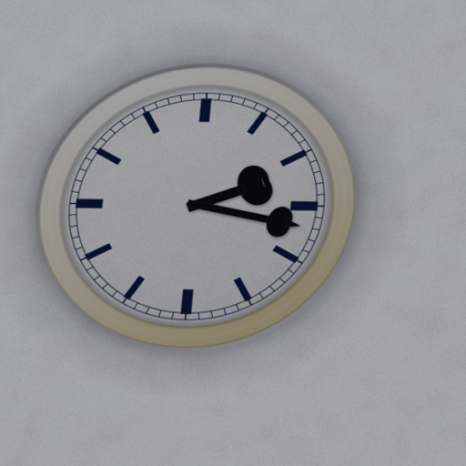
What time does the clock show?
2:17
